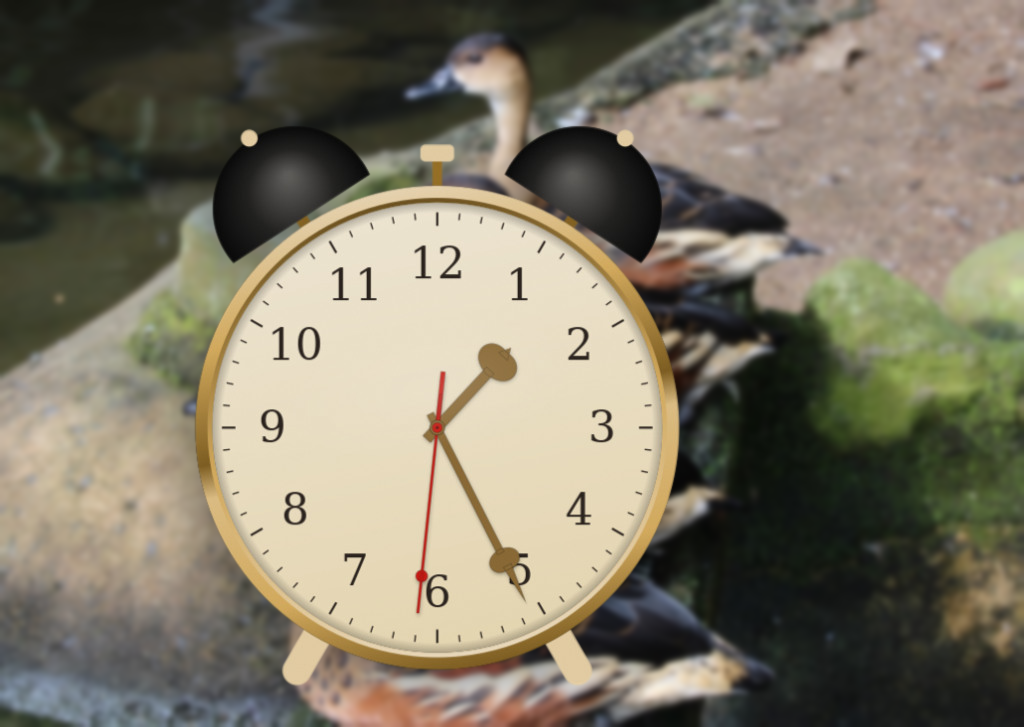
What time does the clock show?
1:25:31
